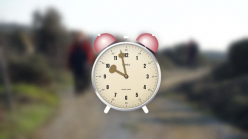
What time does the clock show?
9:58
